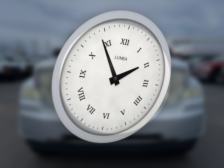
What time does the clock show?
1:54
